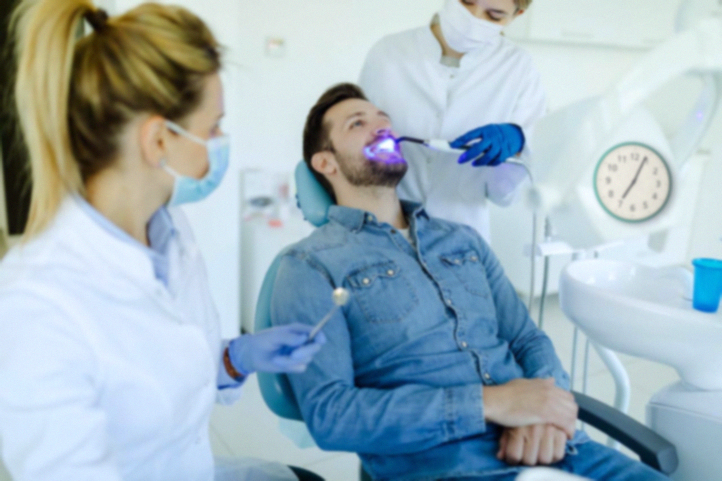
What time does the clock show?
7:04
